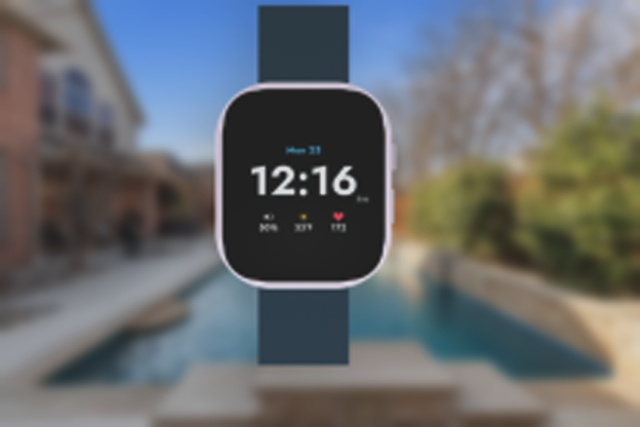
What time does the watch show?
12:16
